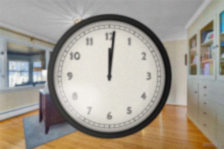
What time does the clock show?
12:01
